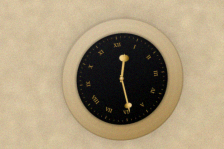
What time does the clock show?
12:29
